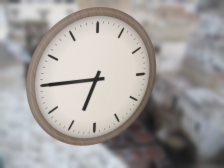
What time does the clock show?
6:45
